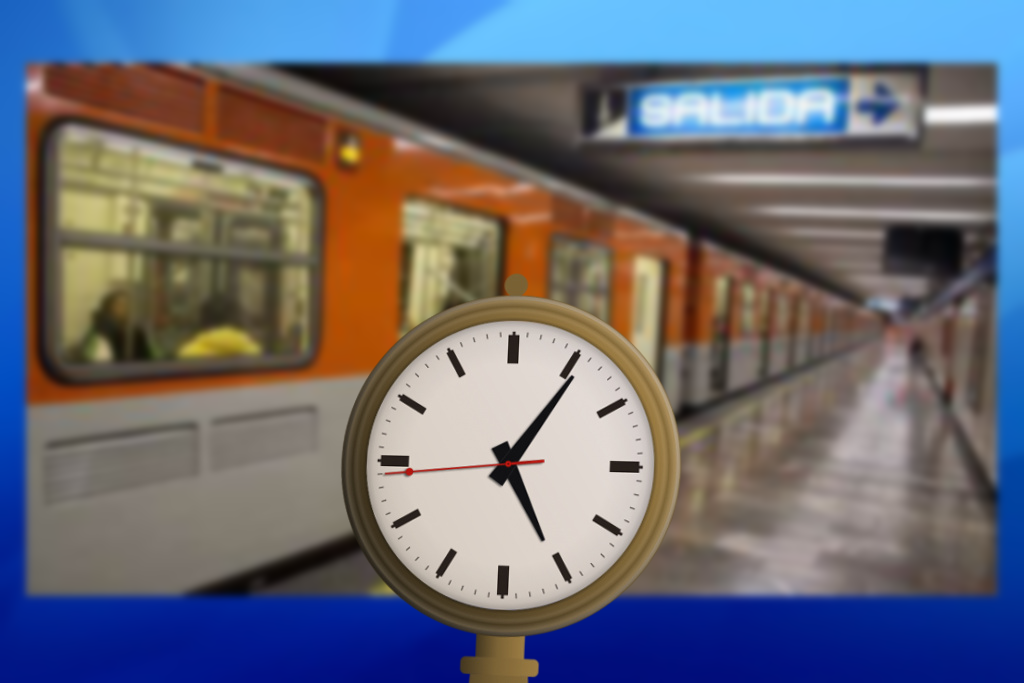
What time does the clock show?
5:05:44
